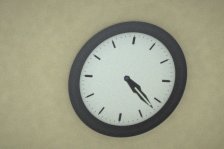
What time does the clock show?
4:22
